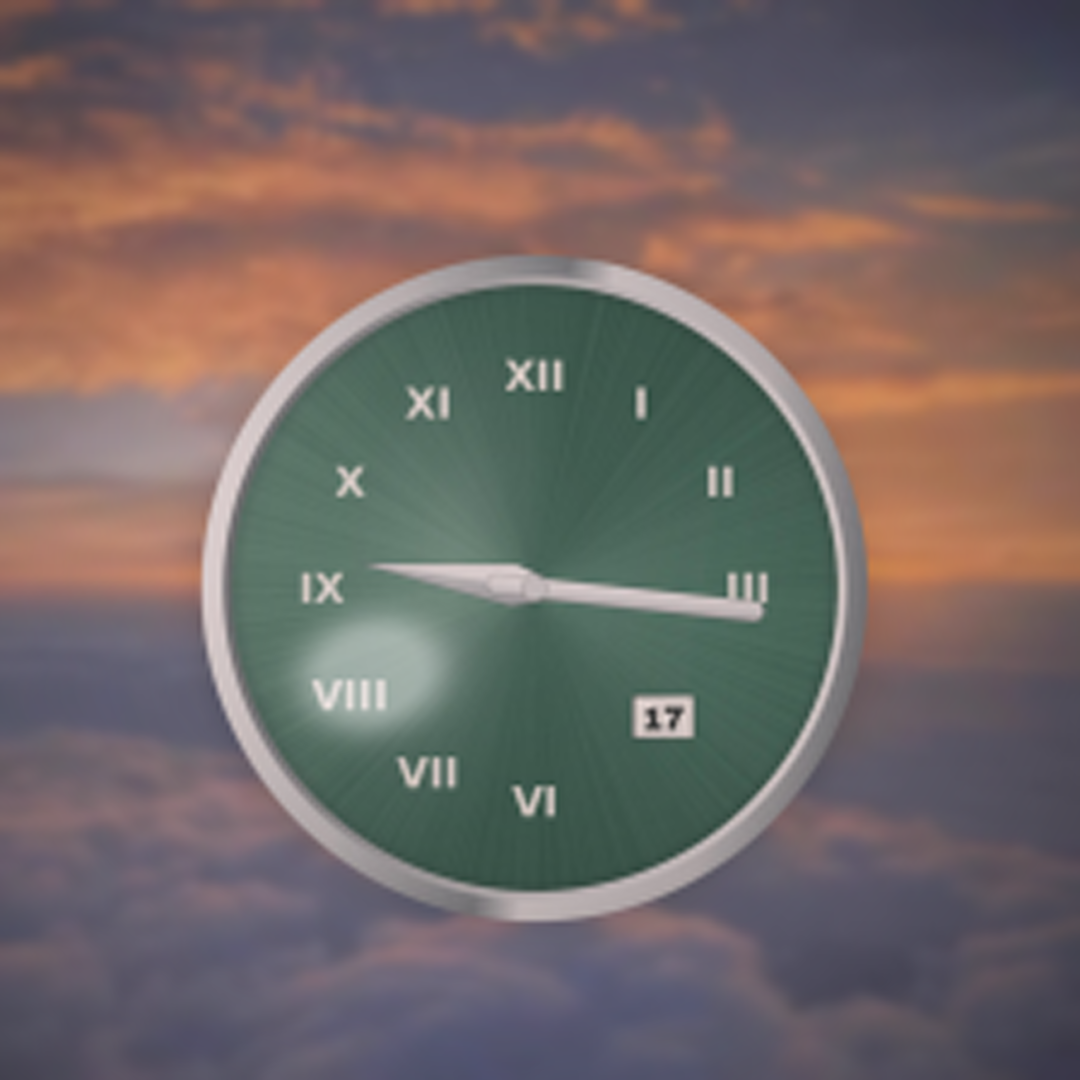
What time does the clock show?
9:16
